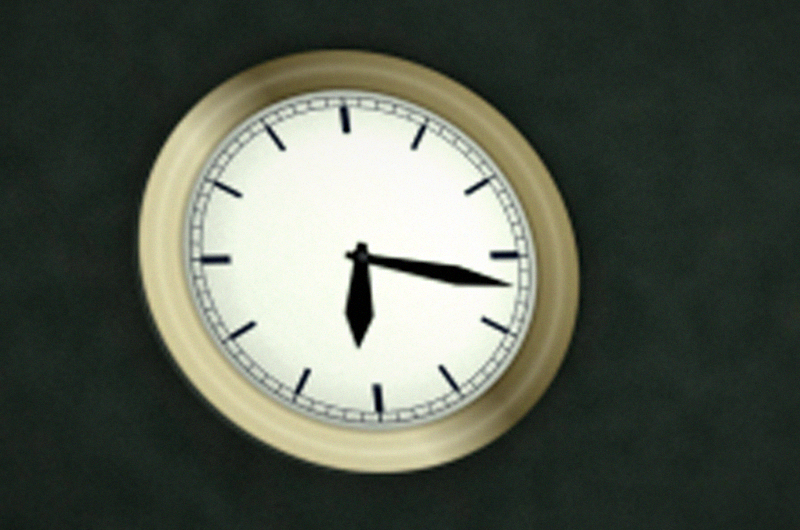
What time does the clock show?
6:17
